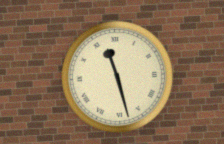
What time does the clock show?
11:28
